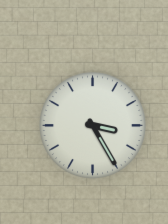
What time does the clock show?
3:25
